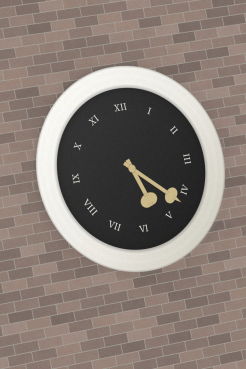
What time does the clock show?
5:22
